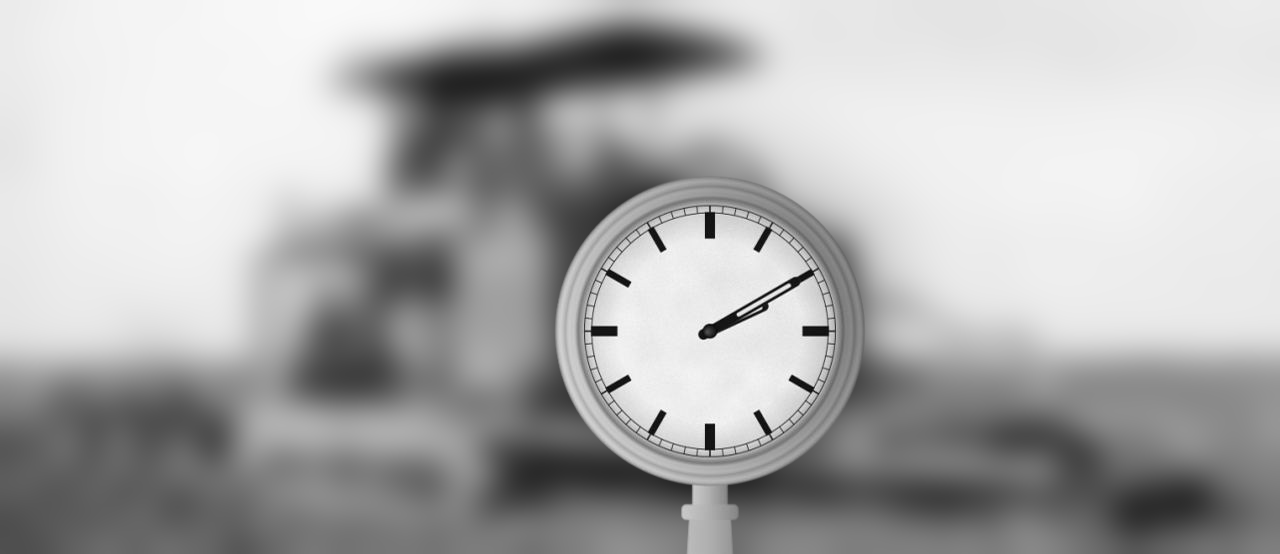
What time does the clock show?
2:10
